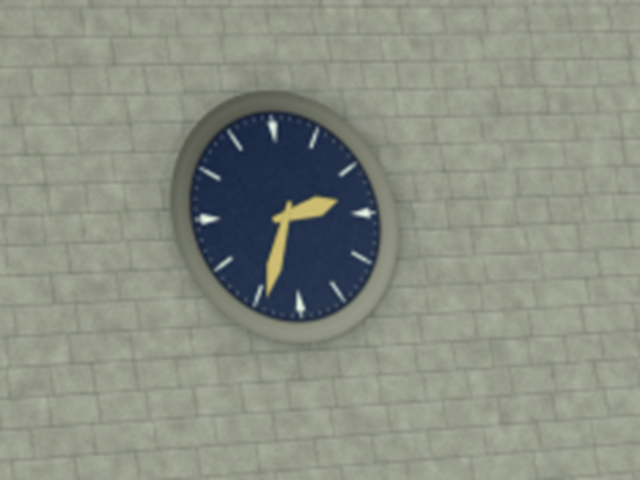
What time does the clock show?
2:34
